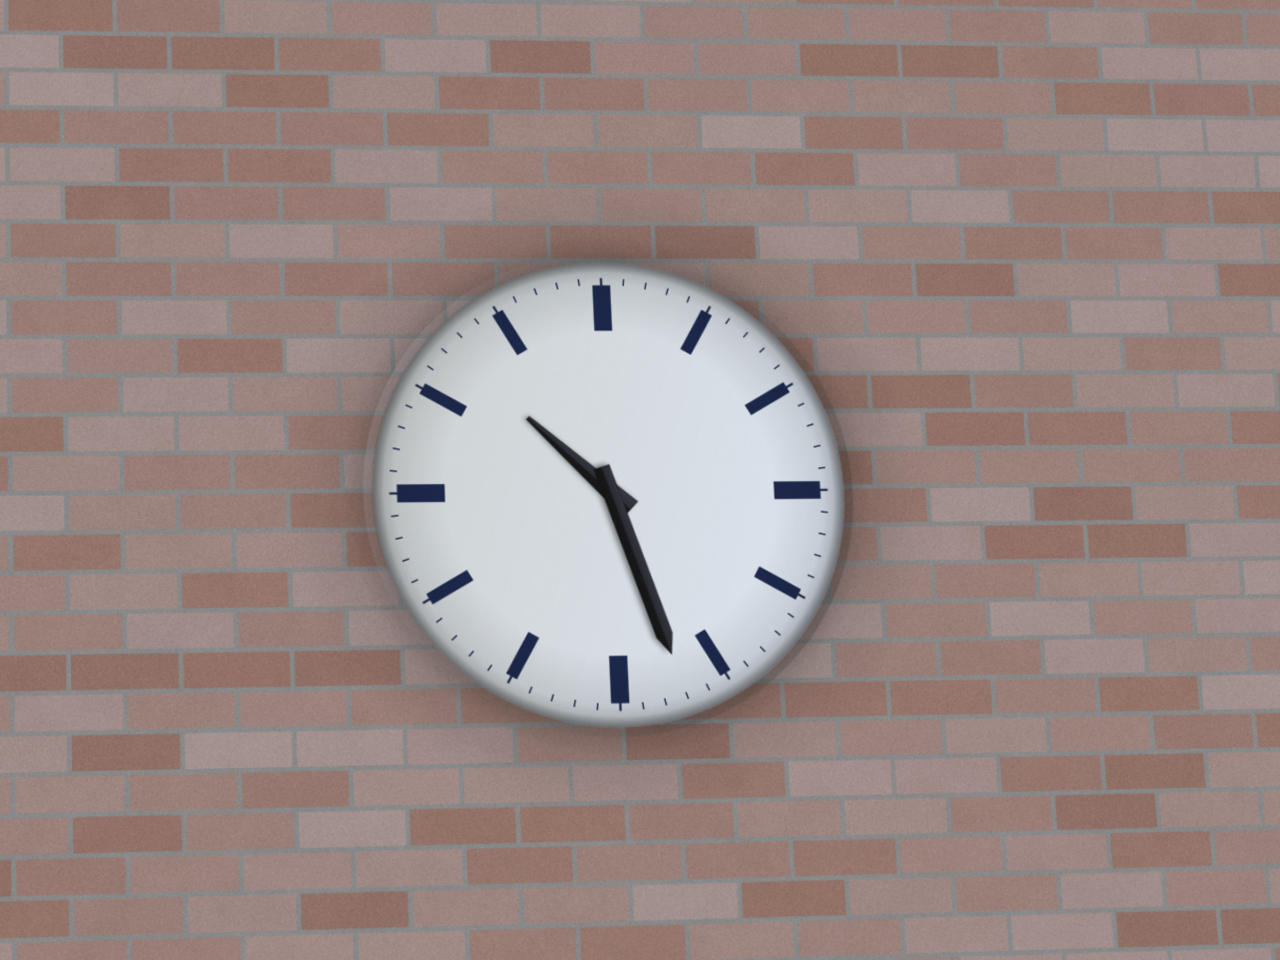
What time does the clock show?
10:27
